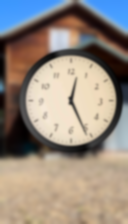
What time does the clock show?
12:26
